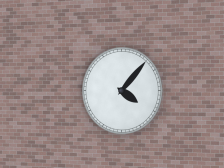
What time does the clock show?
4:07
